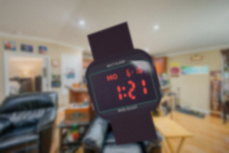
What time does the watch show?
1:21
